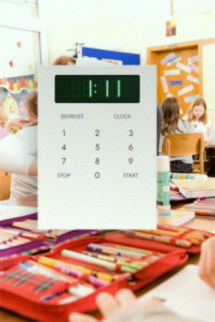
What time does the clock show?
1:11
